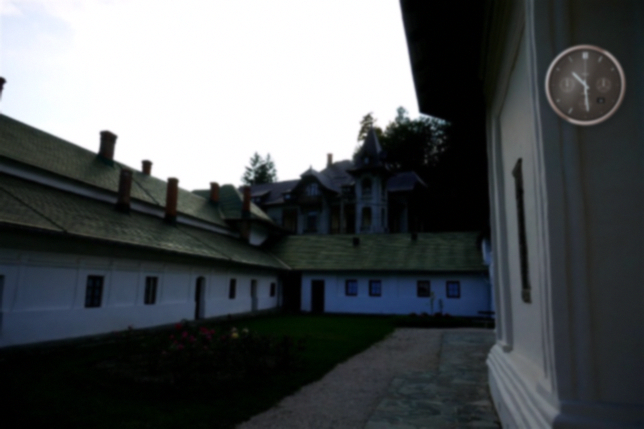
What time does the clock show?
10:29
